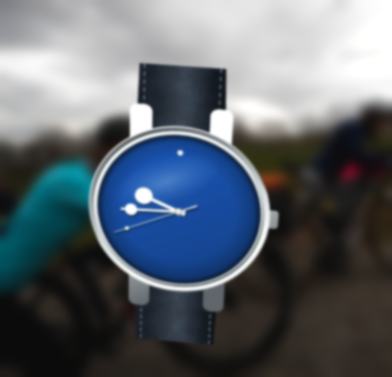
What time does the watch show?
9:44:41
